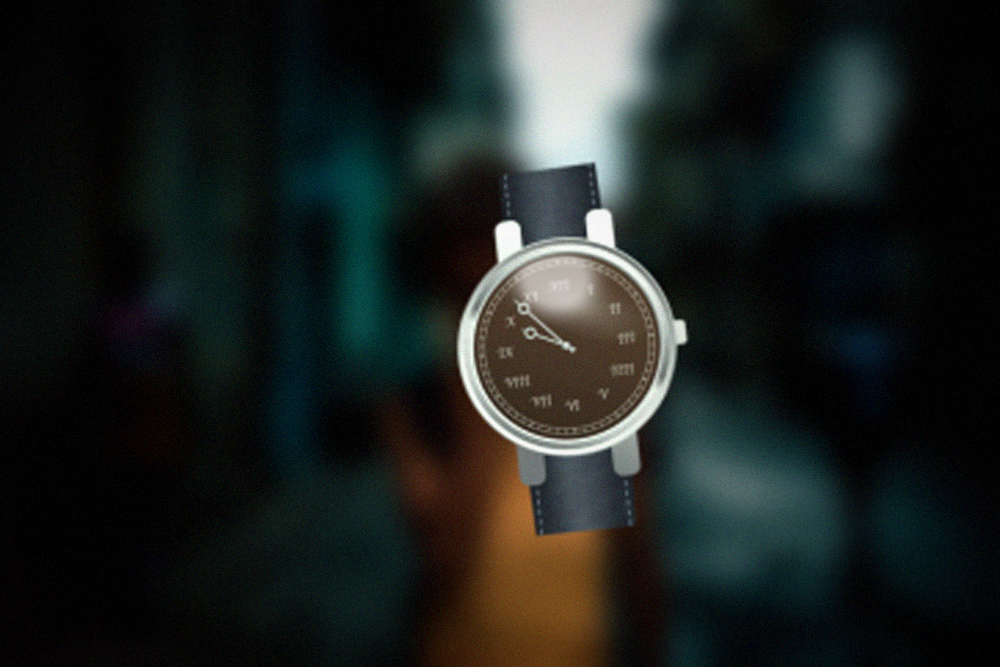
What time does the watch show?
9:53
